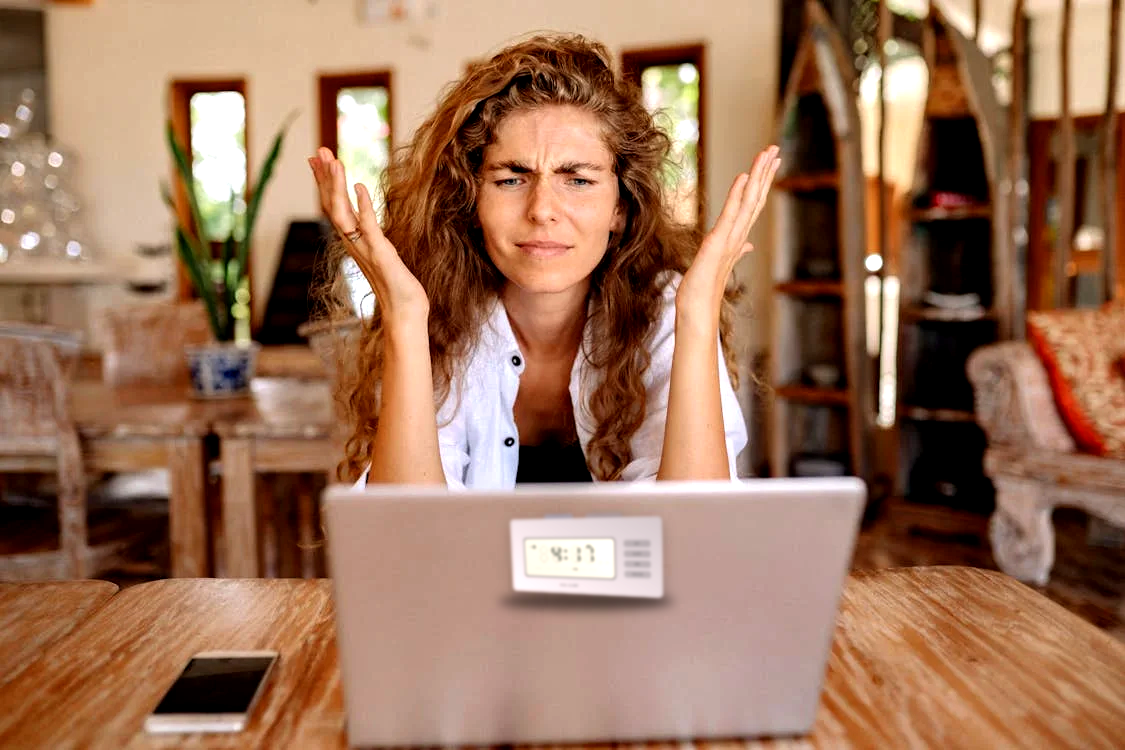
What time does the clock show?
4:17
